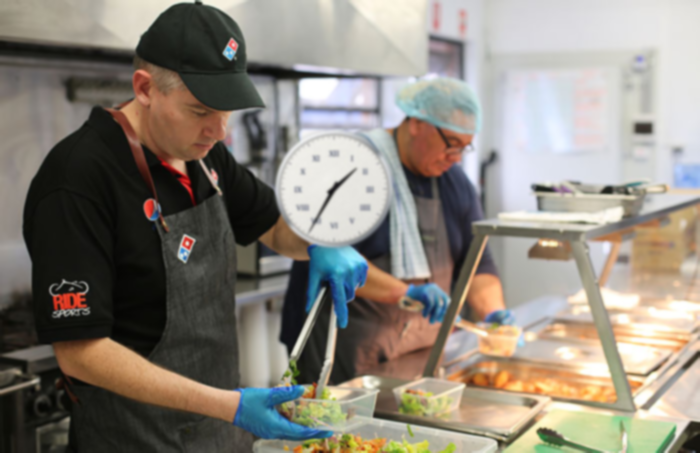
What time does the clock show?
1:35
